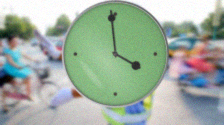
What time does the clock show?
3:59
